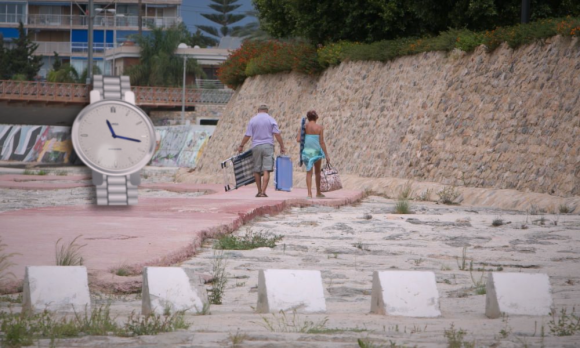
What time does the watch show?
11:17
